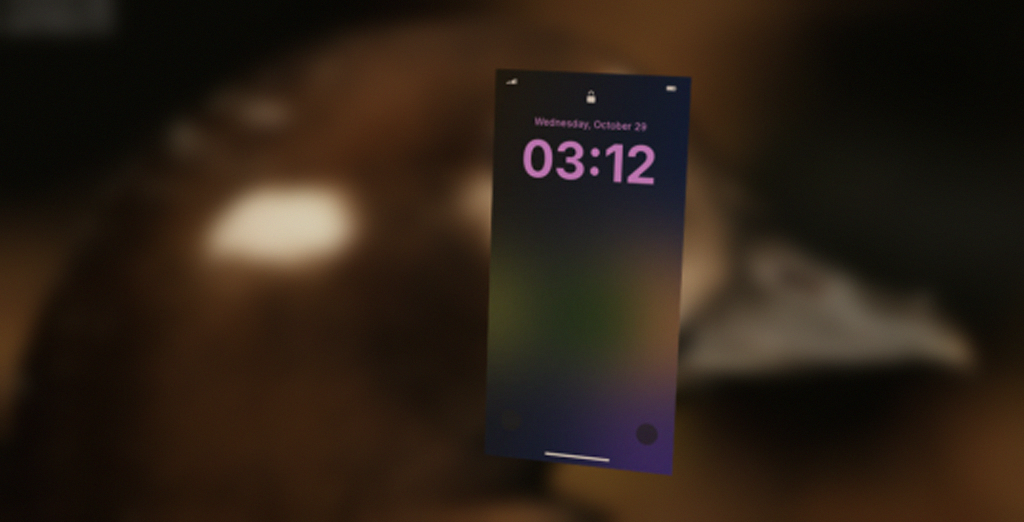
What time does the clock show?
3:12
